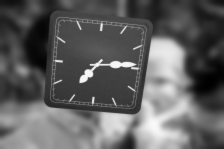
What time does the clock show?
7:14
